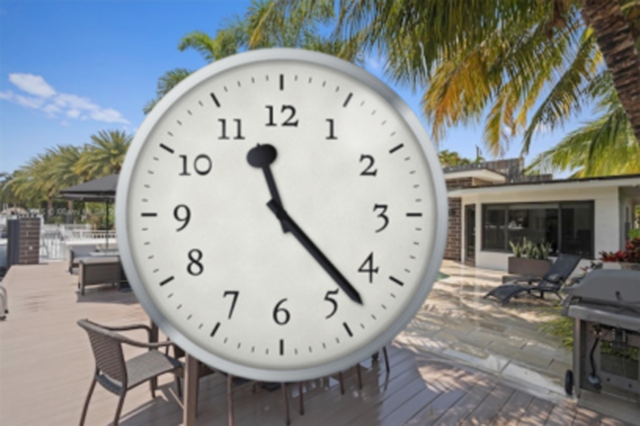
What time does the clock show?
11:23
